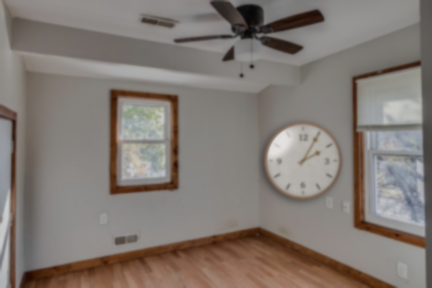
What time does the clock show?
2:05
